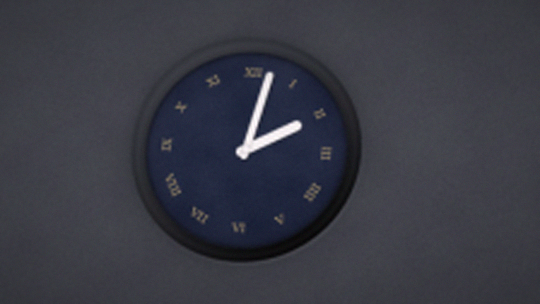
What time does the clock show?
2:02
